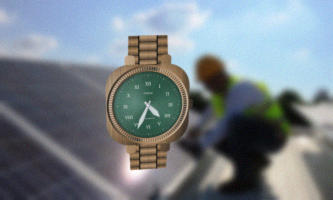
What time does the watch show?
4:34
